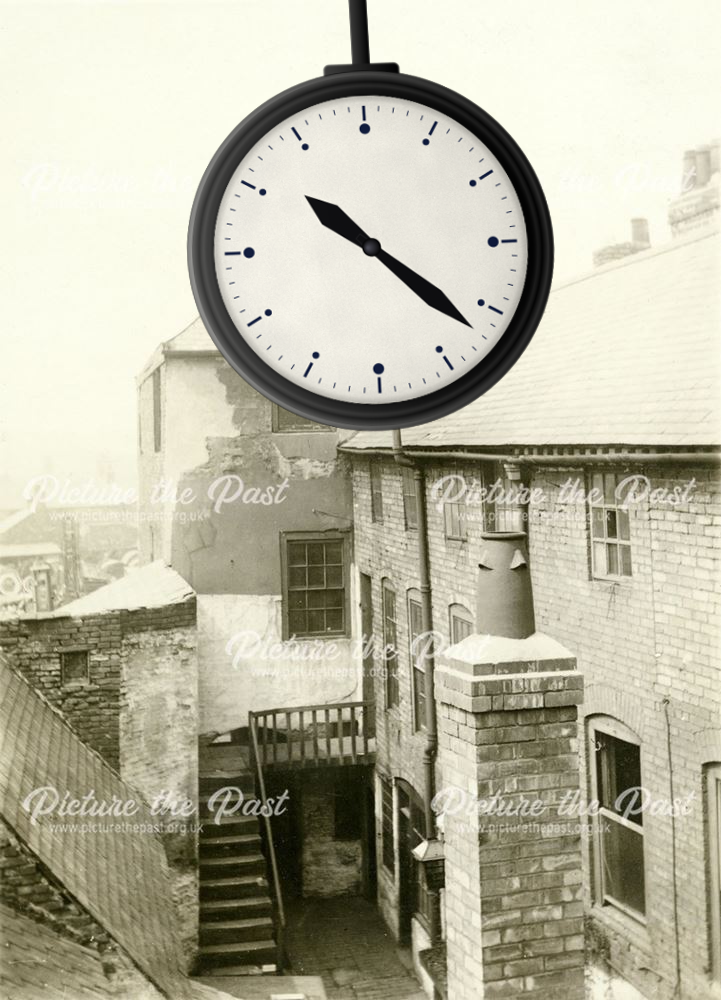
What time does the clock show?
10:22
